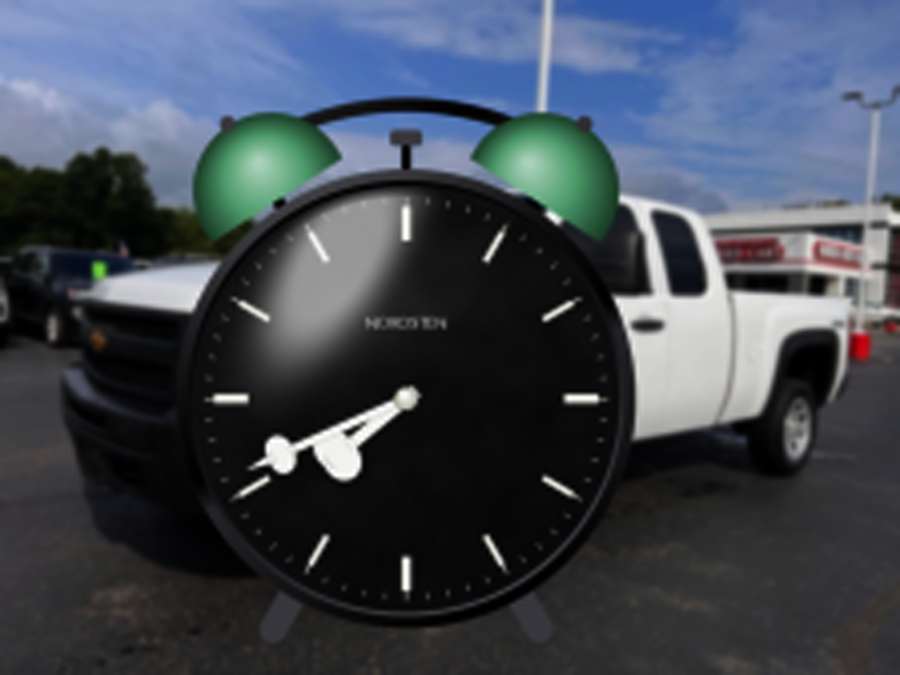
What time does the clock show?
7:41
